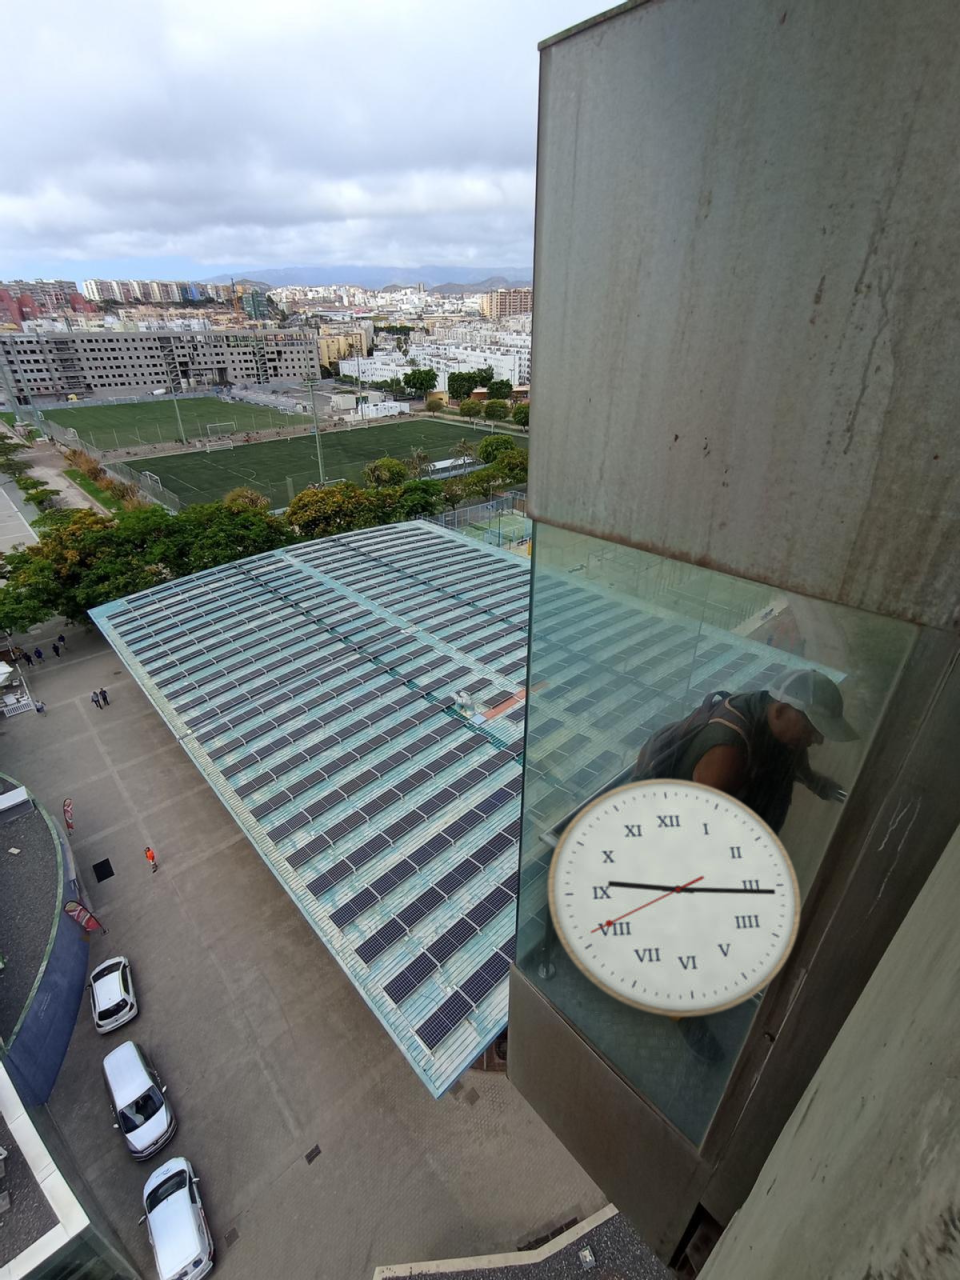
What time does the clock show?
9:15:41
